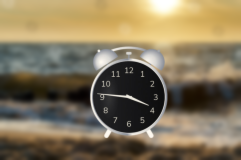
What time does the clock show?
3:46
